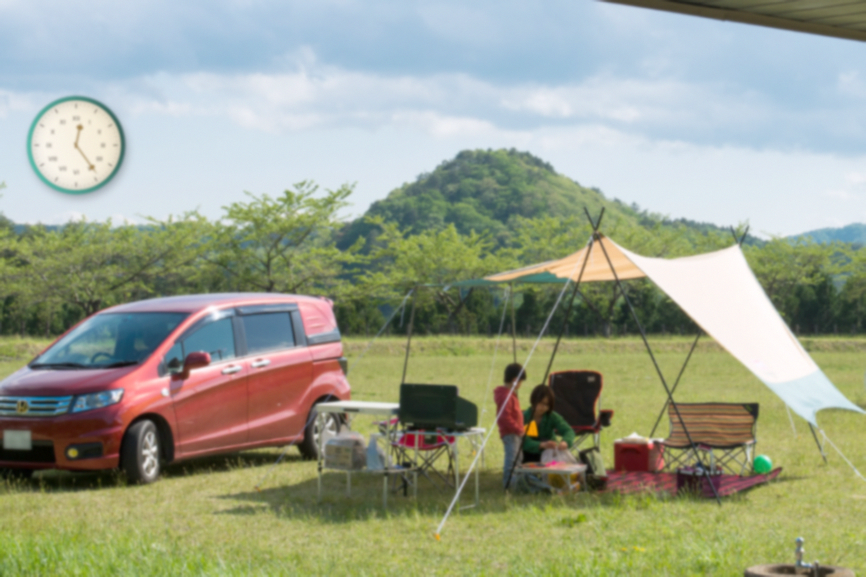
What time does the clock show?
12:24
